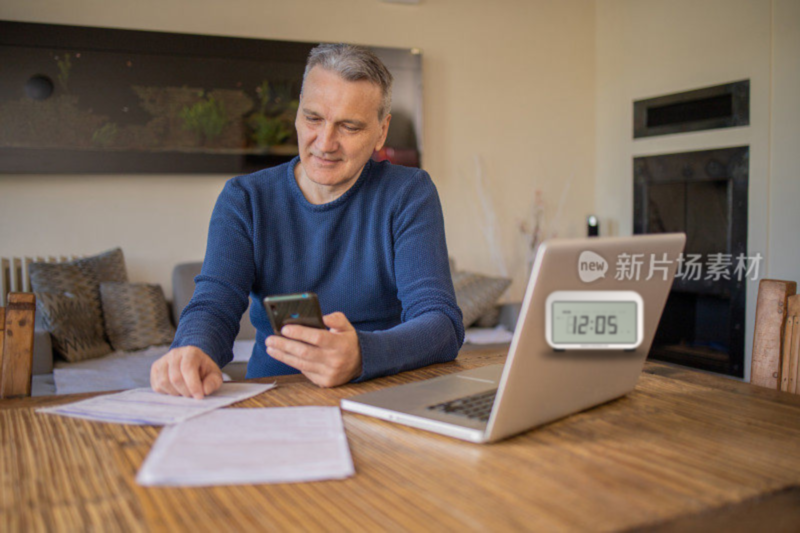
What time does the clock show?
12:05
